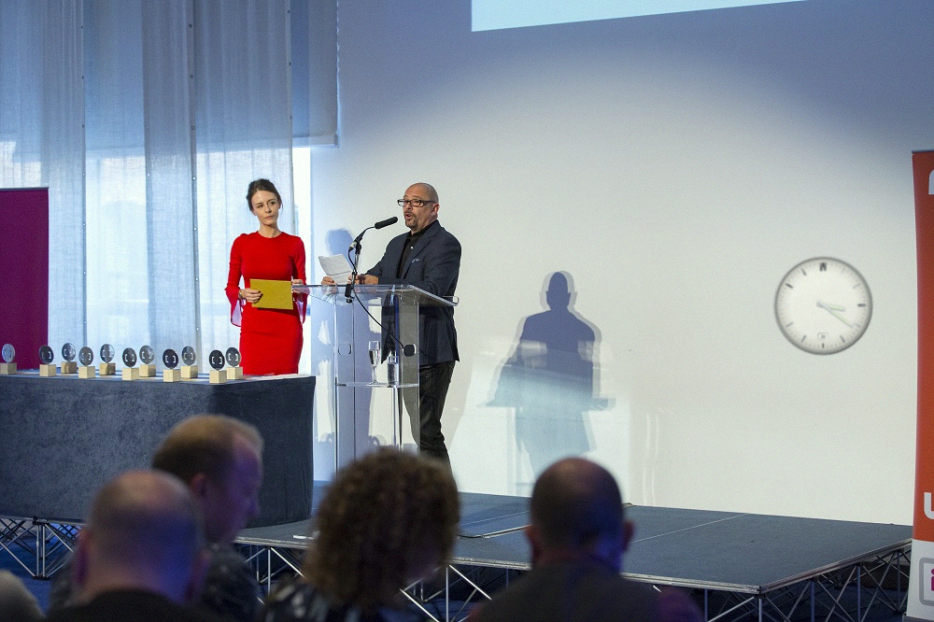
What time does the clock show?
3:21
